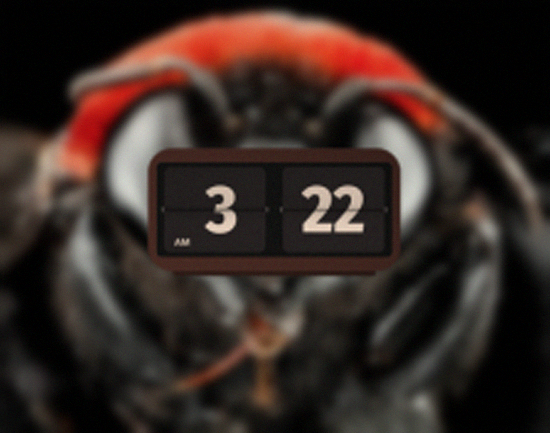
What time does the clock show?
3:22
